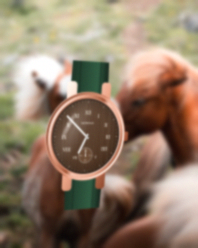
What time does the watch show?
6:52
